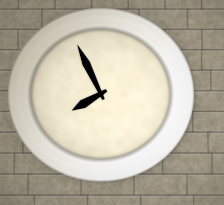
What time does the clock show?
7:56
